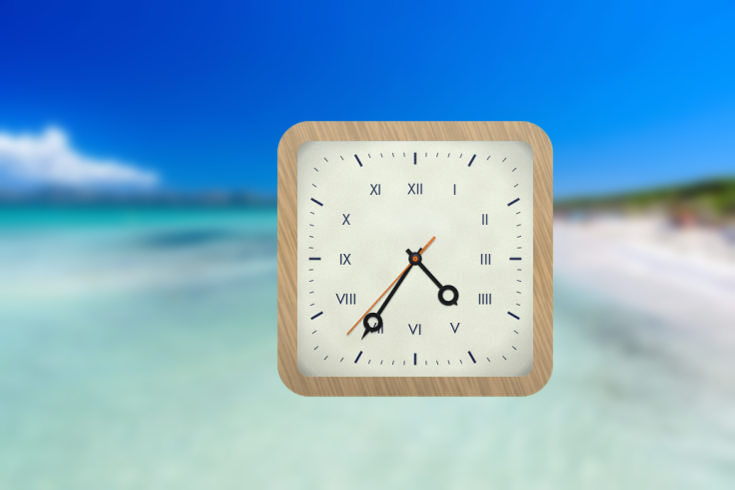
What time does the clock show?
4:35:37
